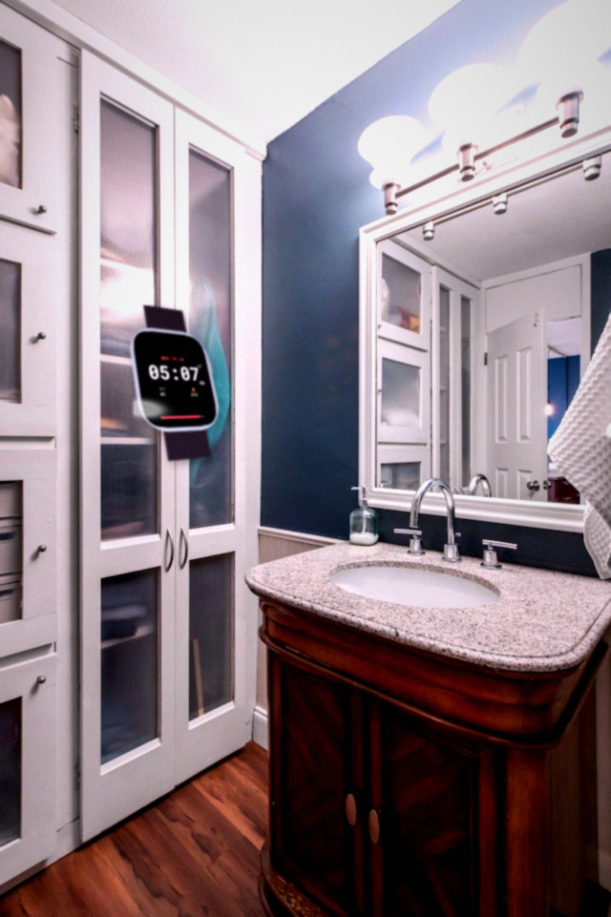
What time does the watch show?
5:07
